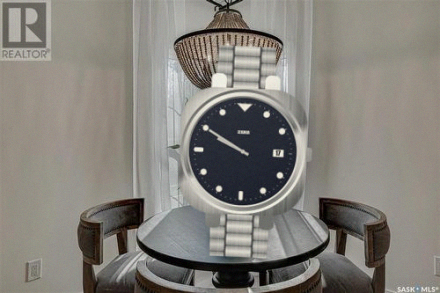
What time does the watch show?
9:50
